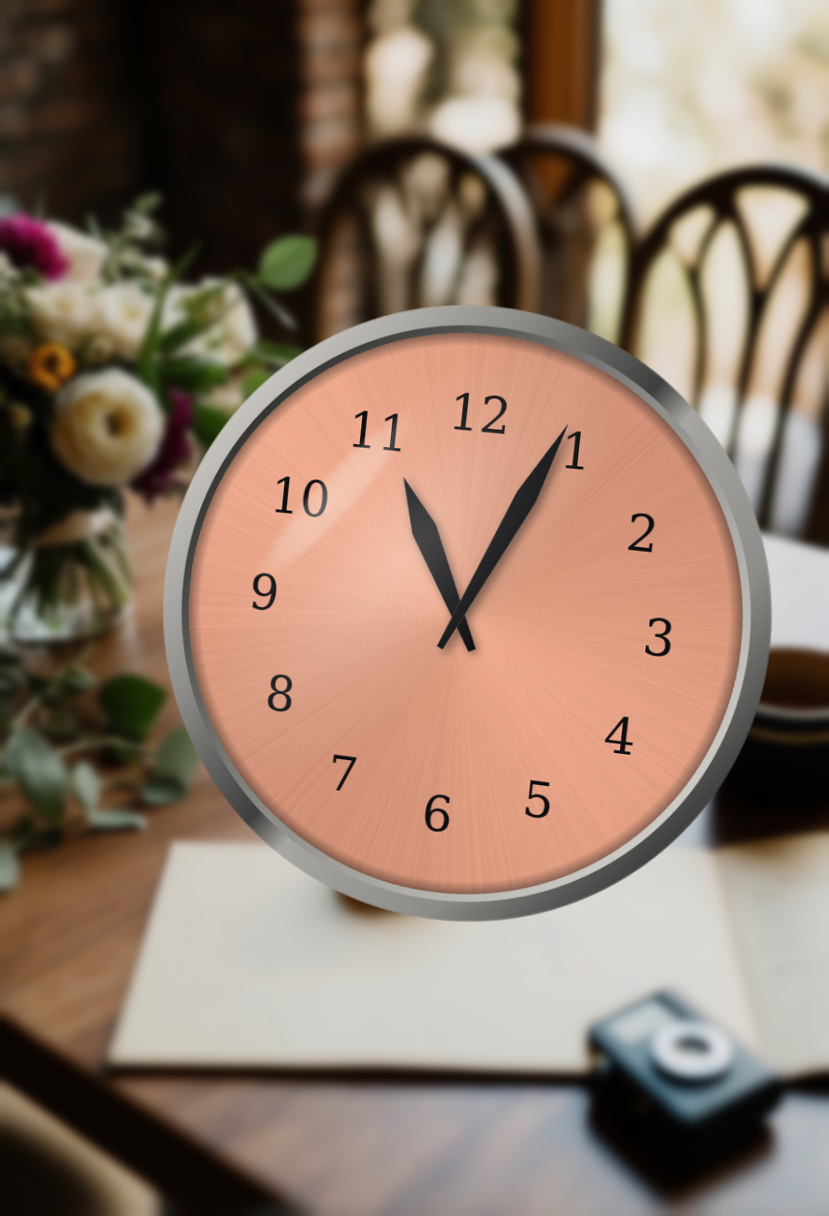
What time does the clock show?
11:04
